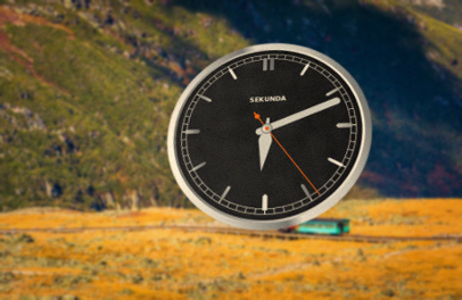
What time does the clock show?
6:11:24
